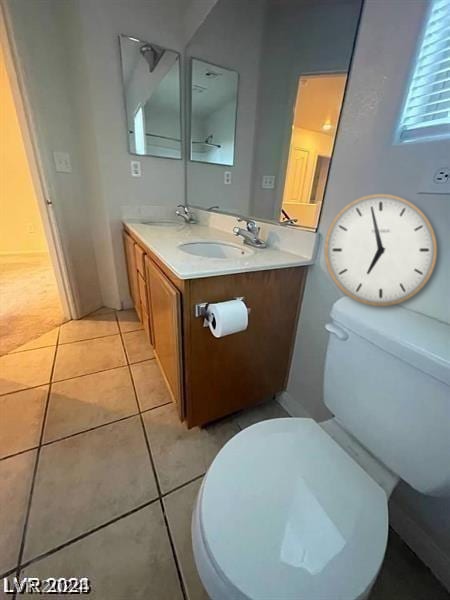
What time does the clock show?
6:58
